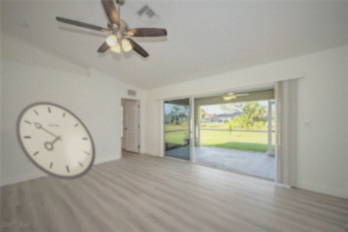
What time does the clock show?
7:51
